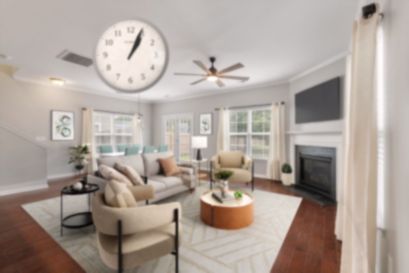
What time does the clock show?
1:04
